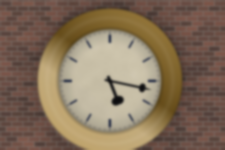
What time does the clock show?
5:17
